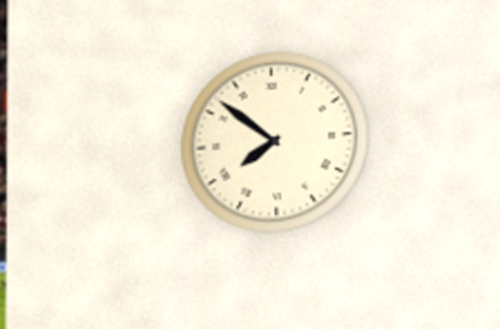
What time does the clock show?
7:52
